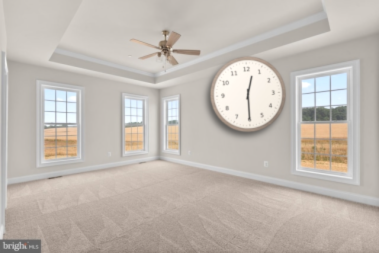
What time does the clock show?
12:30
